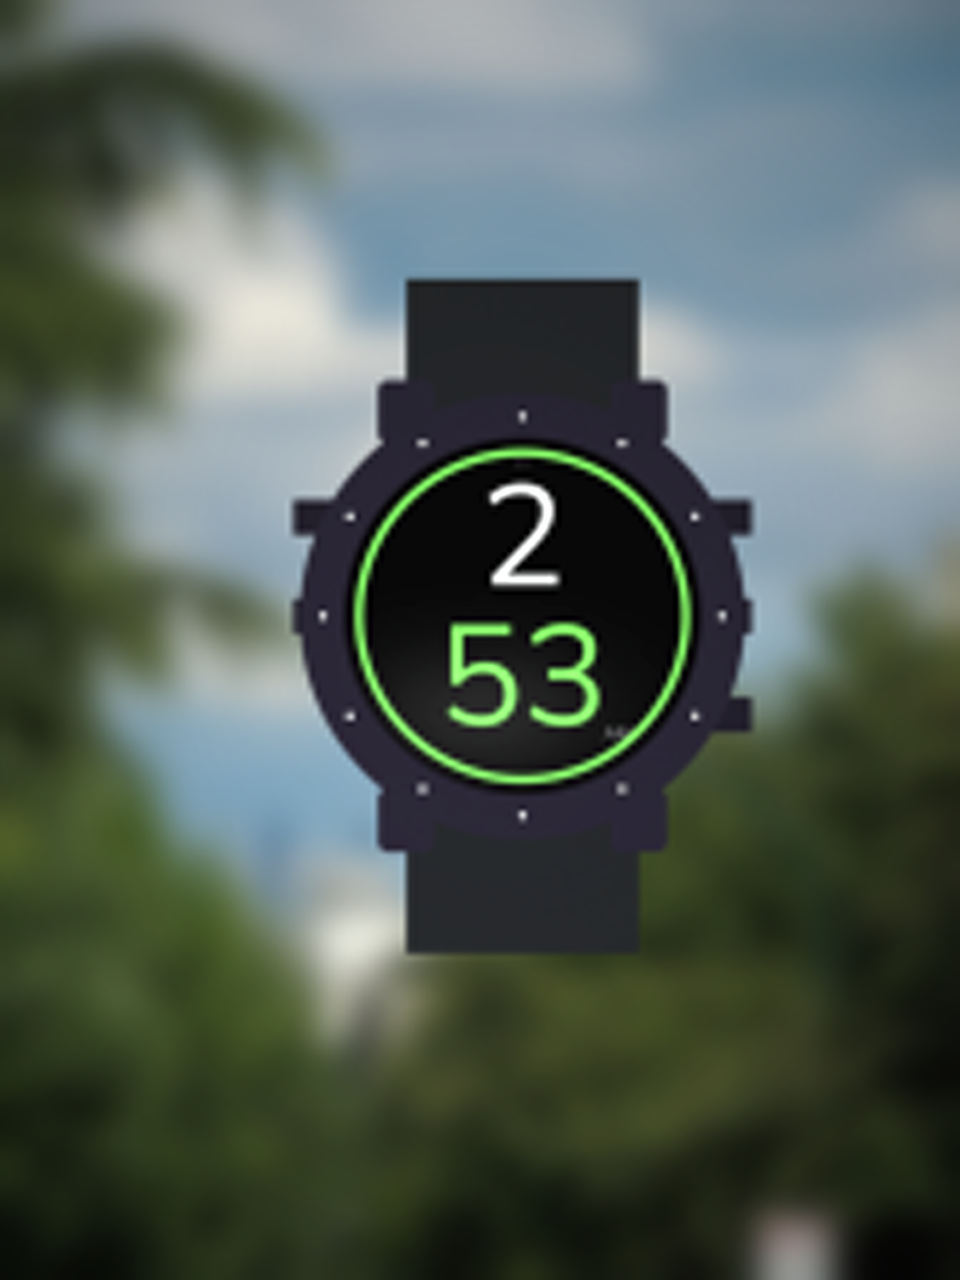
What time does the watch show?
2:53
